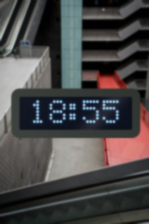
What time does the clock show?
18:55
